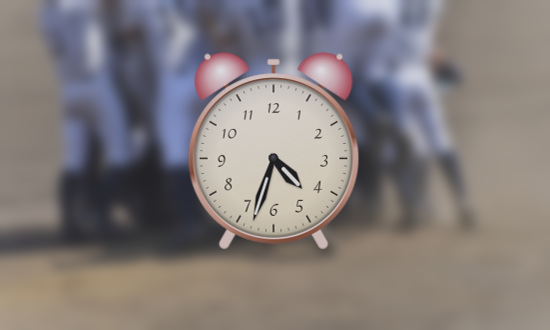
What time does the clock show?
4:33
